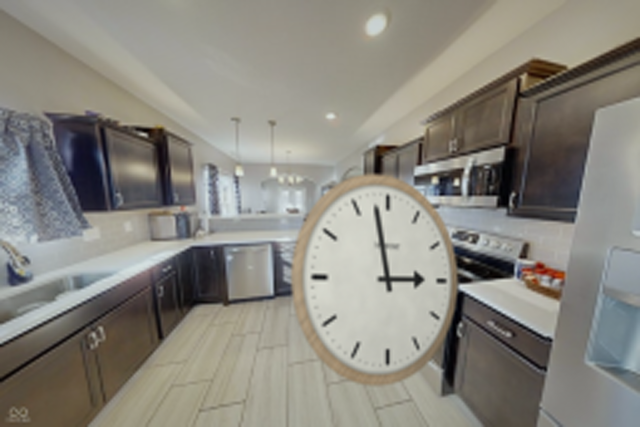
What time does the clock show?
2:58
